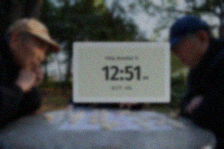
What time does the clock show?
12:51
